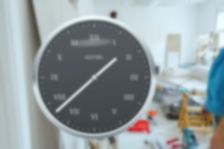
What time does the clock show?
1:38
